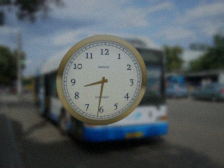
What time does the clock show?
8:31
